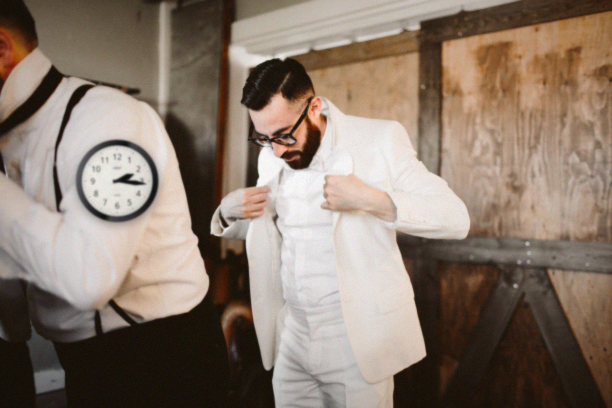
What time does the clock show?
2:16
